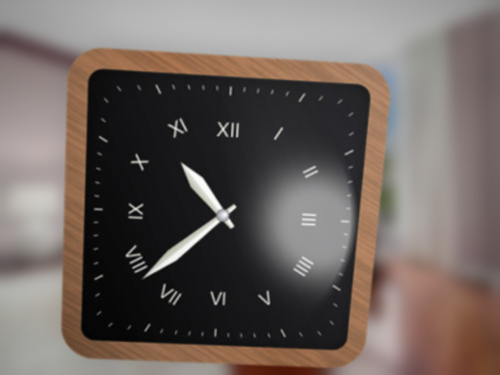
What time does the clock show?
10:38
